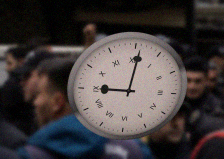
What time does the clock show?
9:01
